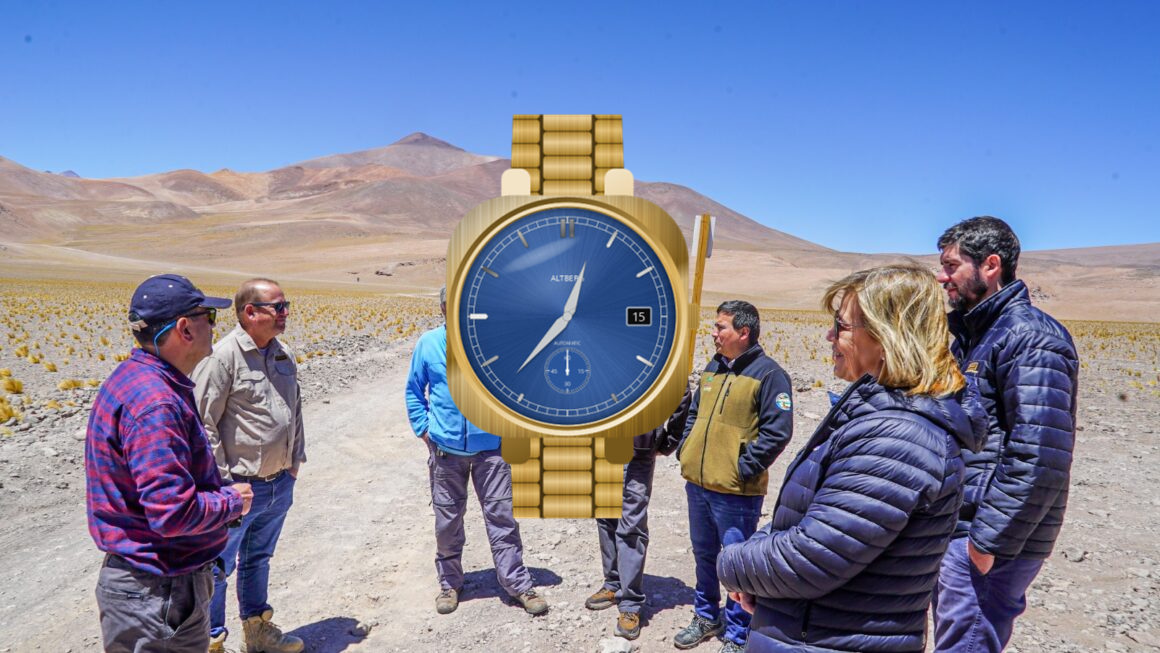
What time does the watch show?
12:37
